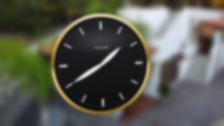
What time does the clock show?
1:40
